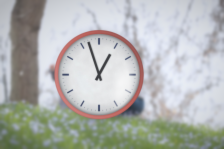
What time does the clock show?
12:57
